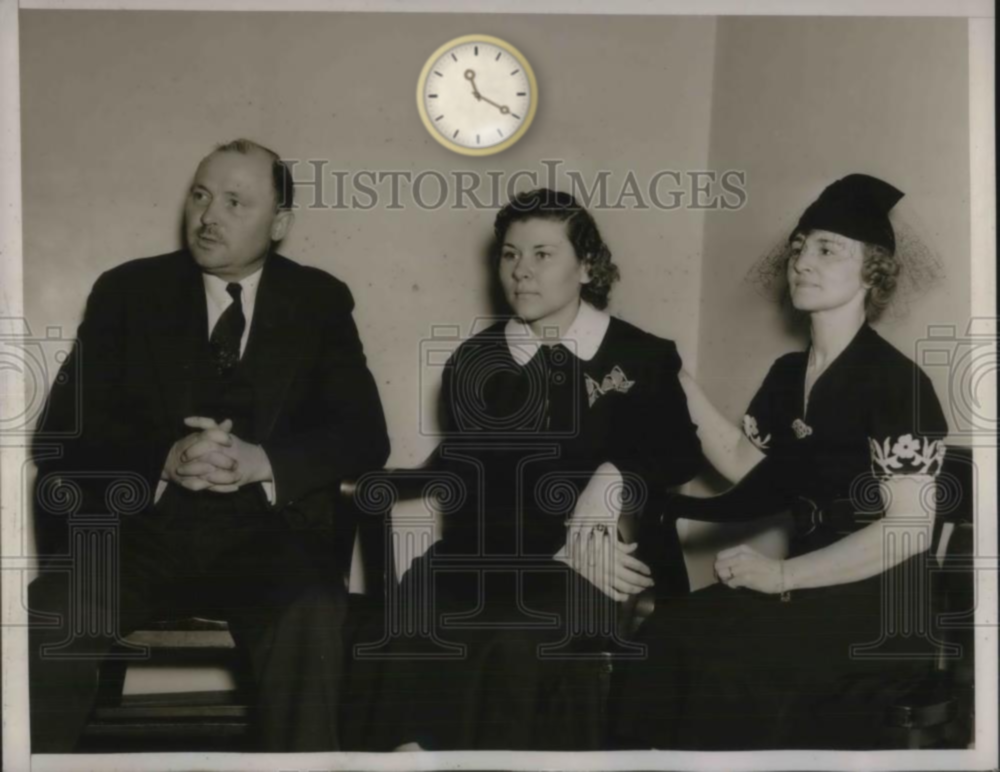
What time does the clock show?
11:20
